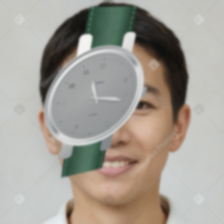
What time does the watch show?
11:17
